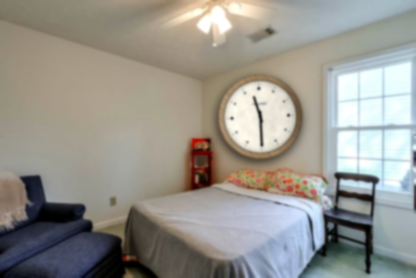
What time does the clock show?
11:30
